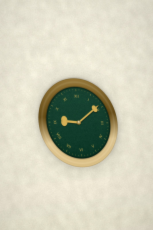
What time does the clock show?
9:09
